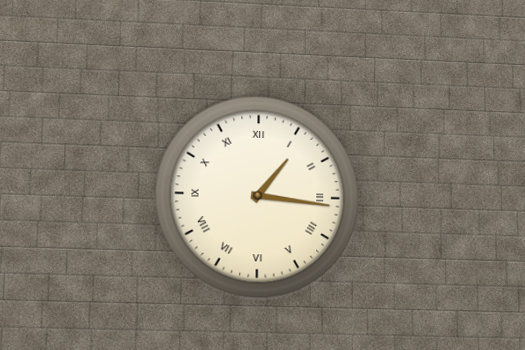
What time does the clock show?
1:16
